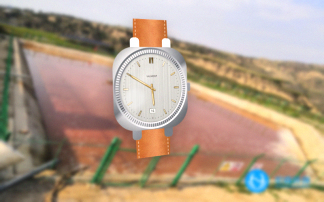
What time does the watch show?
5:50
